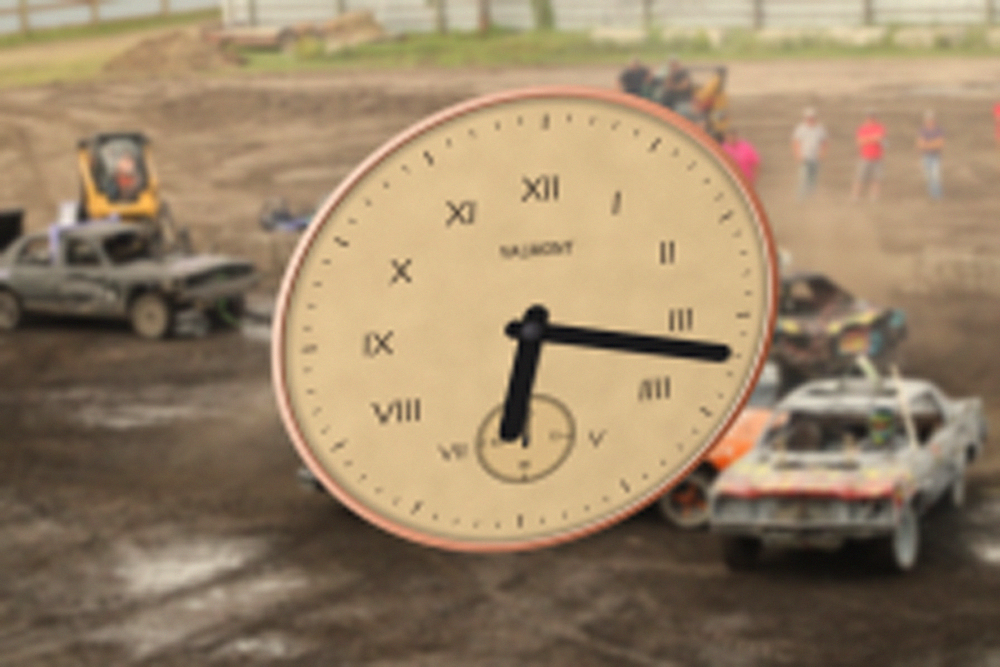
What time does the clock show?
6:17
